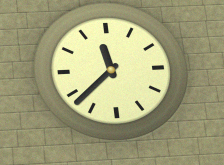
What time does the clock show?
11:38
